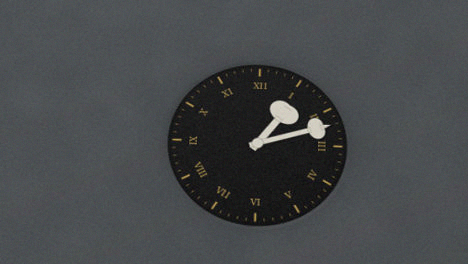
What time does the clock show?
1:12
